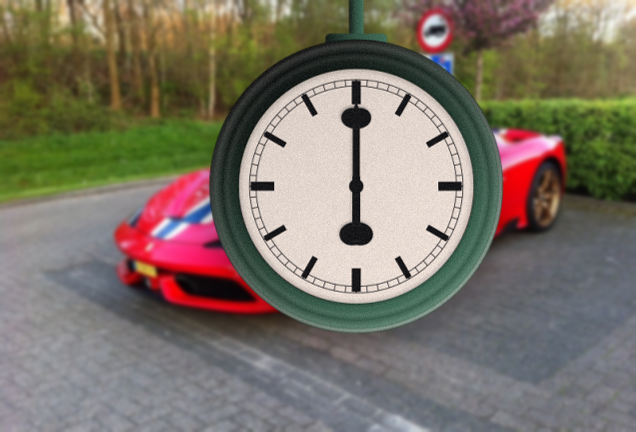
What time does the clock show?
6:00
